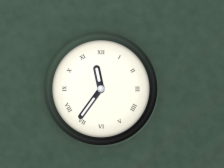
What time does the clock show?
11:36
